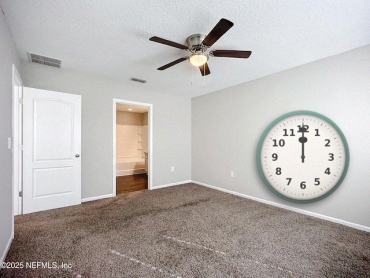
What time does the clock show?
12:00
